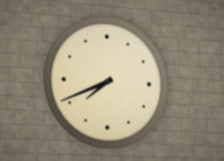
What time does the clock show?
7:41
